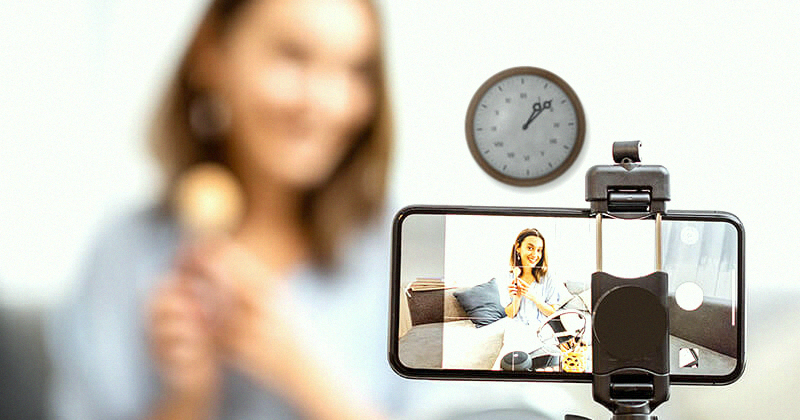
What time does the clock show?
1:08
